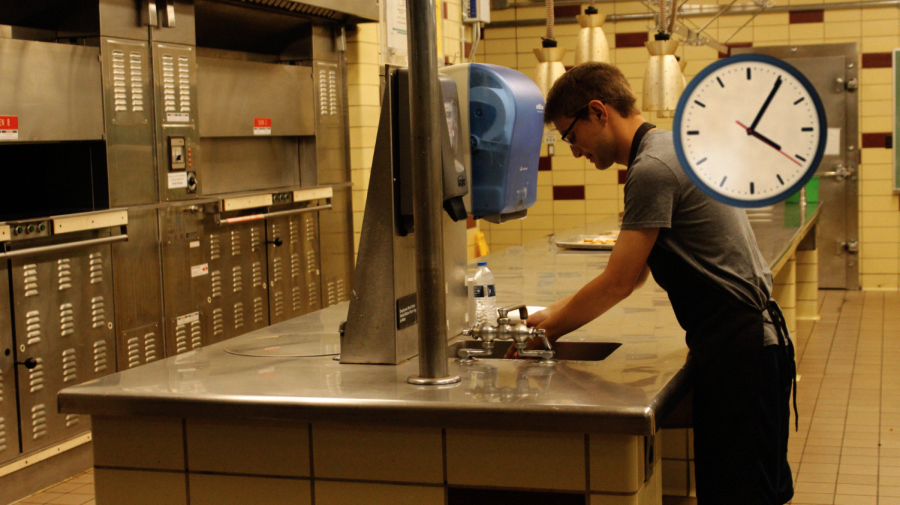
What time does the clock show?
4:05:21
